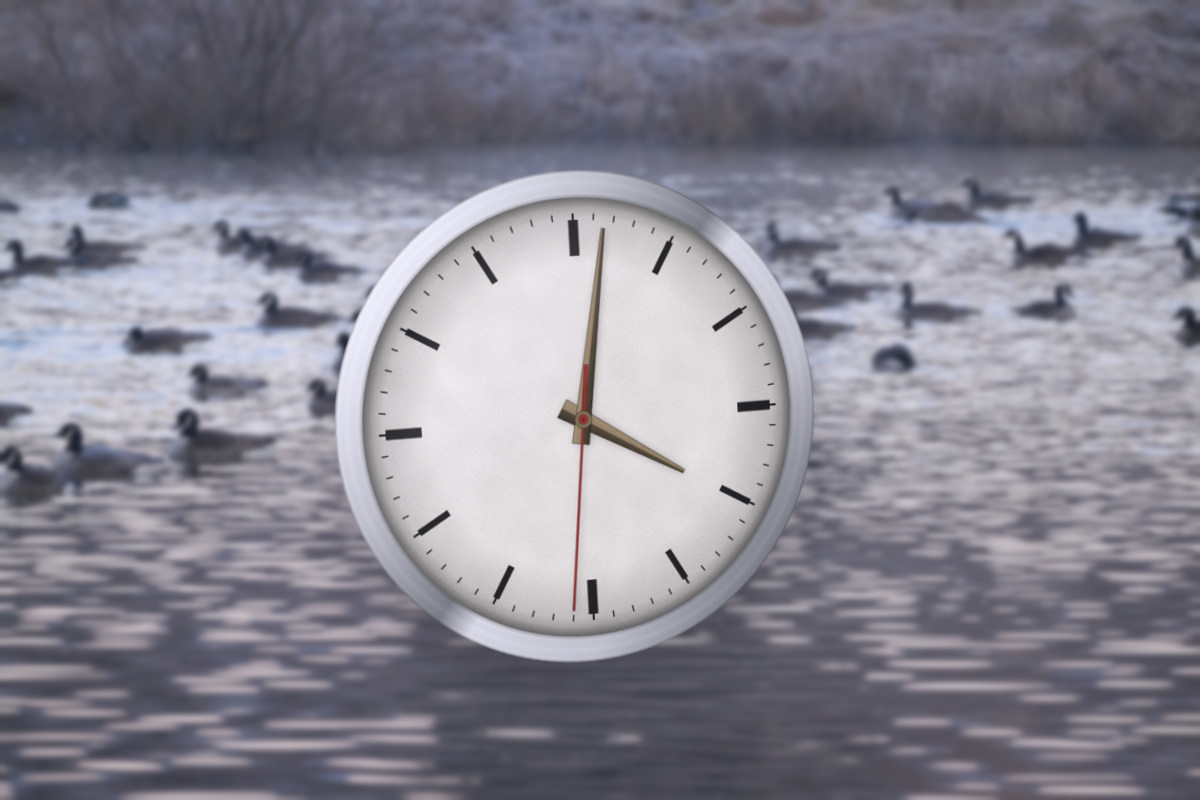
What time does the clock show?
4:01:31
